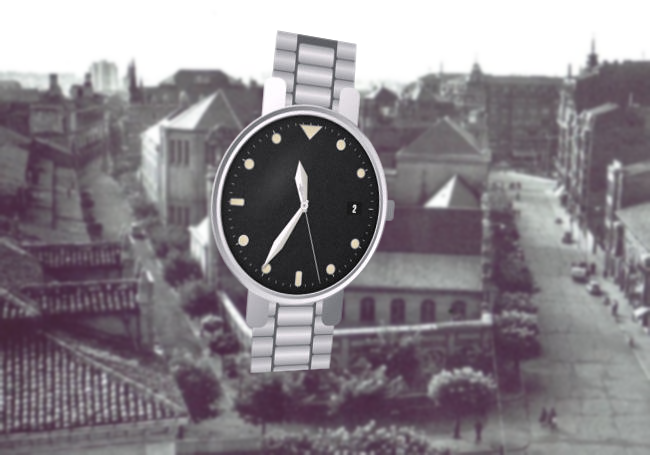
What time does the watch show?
11:35:27
